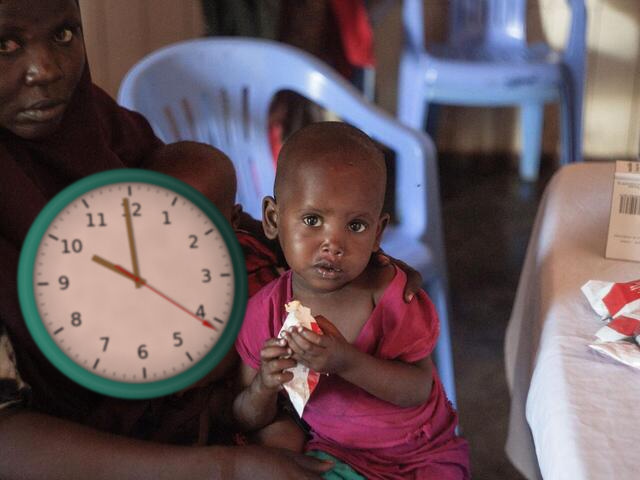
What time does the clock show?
9:59:21
